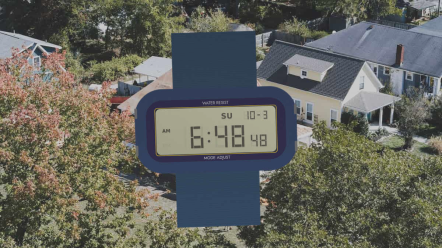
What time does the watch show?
6:48:48
